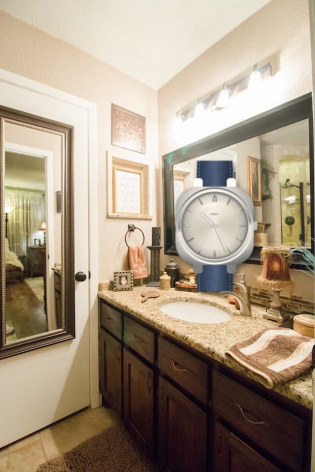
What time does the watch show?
10:26
